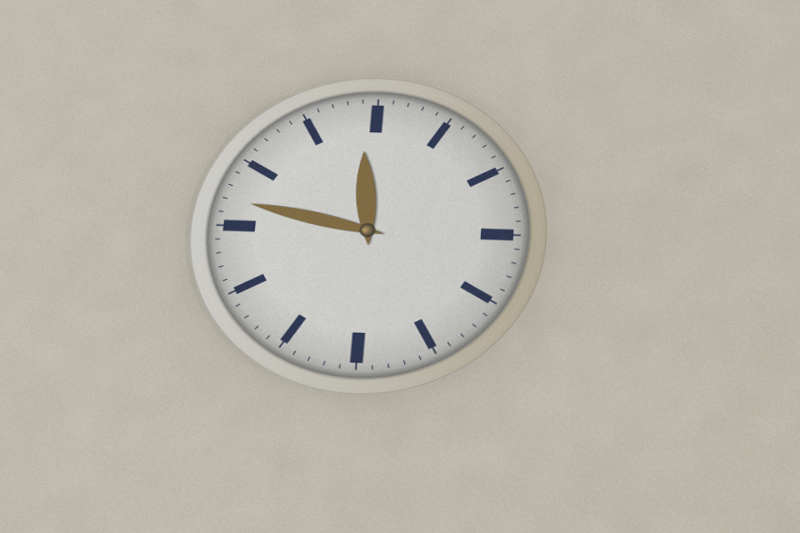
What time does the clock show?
11:47
